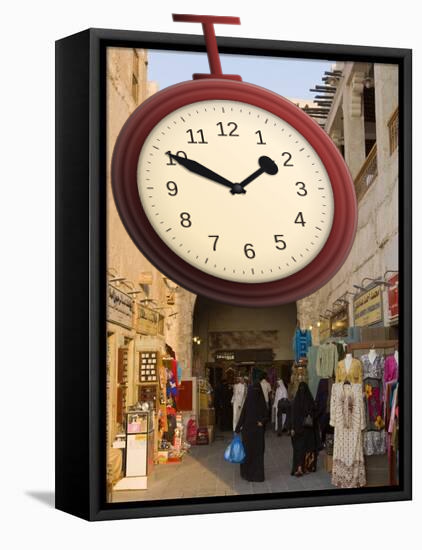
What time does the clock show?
1:50
